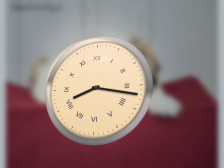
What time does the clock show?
8:17
